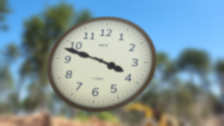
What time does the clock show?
3:48
